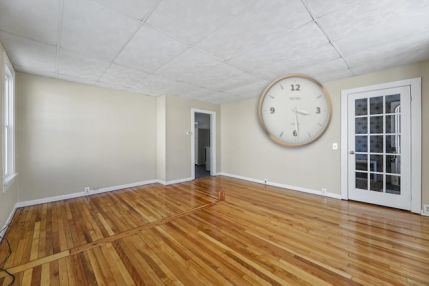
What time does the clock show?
3:29
